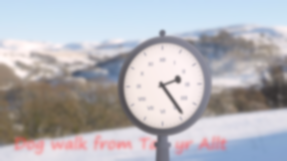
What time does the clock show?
2:24
